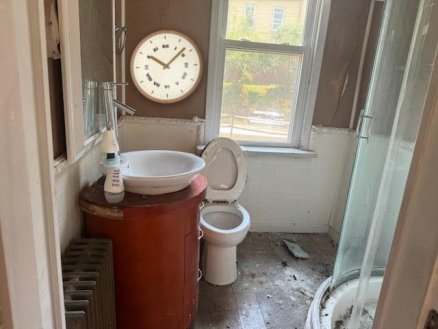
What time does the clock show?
10:08
